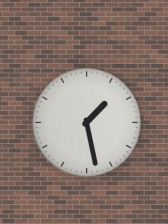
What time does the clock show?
1:28
